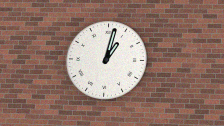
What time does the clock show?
1:02
